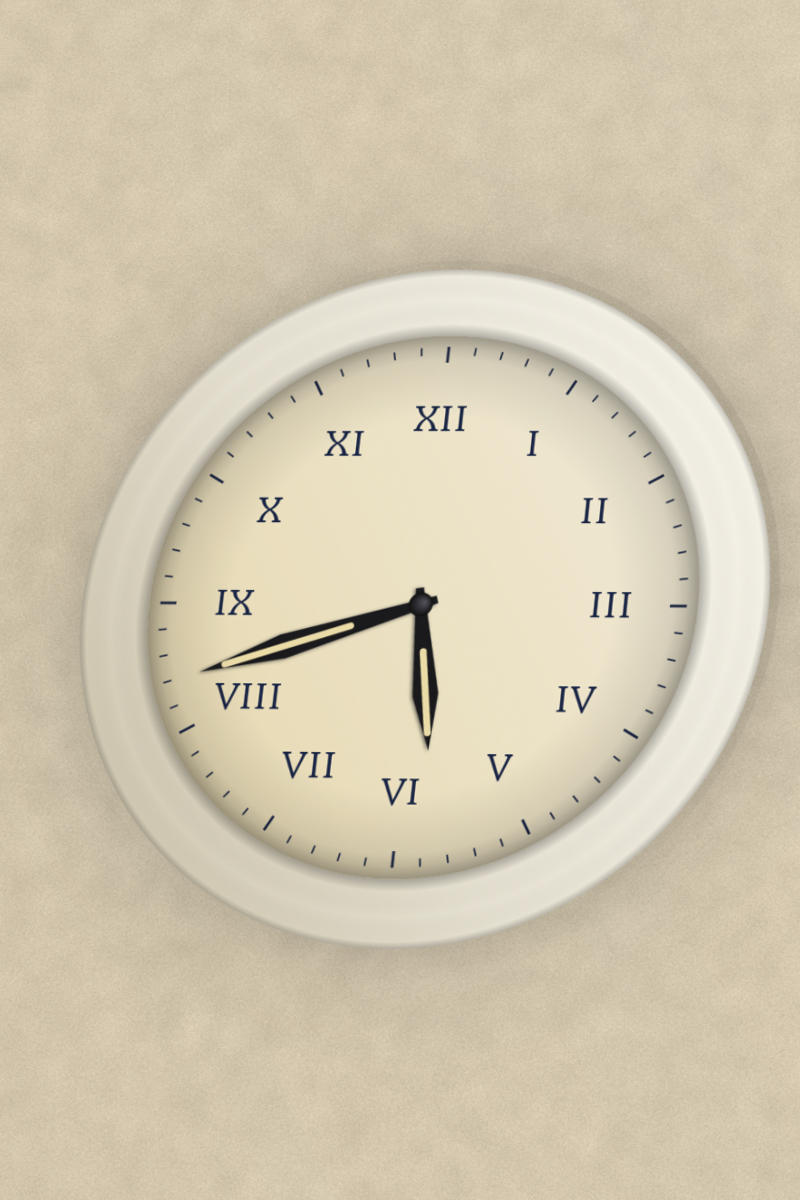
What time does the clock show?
5:42
